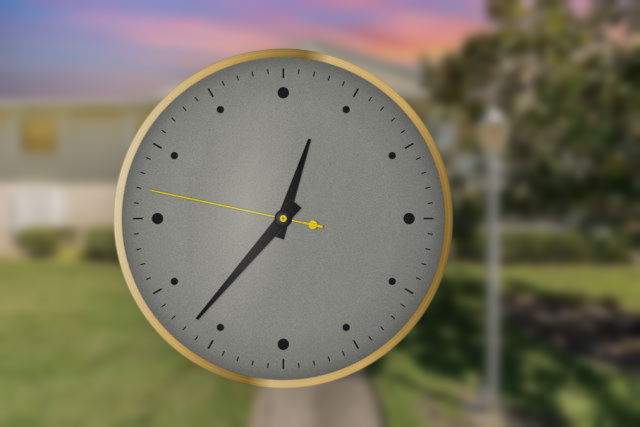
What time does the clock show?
12:36:47
